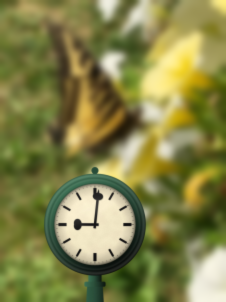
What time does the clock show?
9:01
